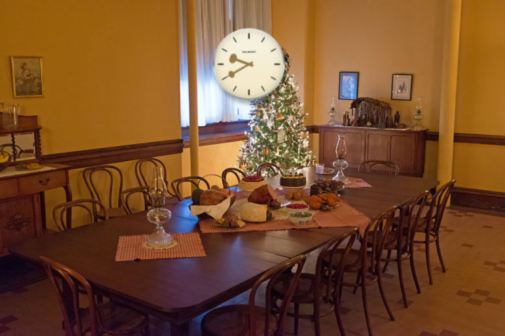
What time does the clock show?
9:40
